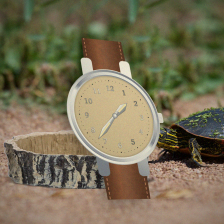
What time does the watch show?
1:37
